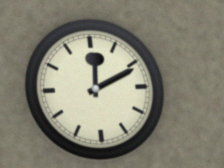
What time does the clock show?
12:11
